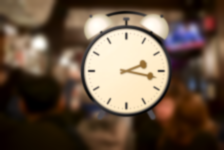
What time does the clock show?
2:17
